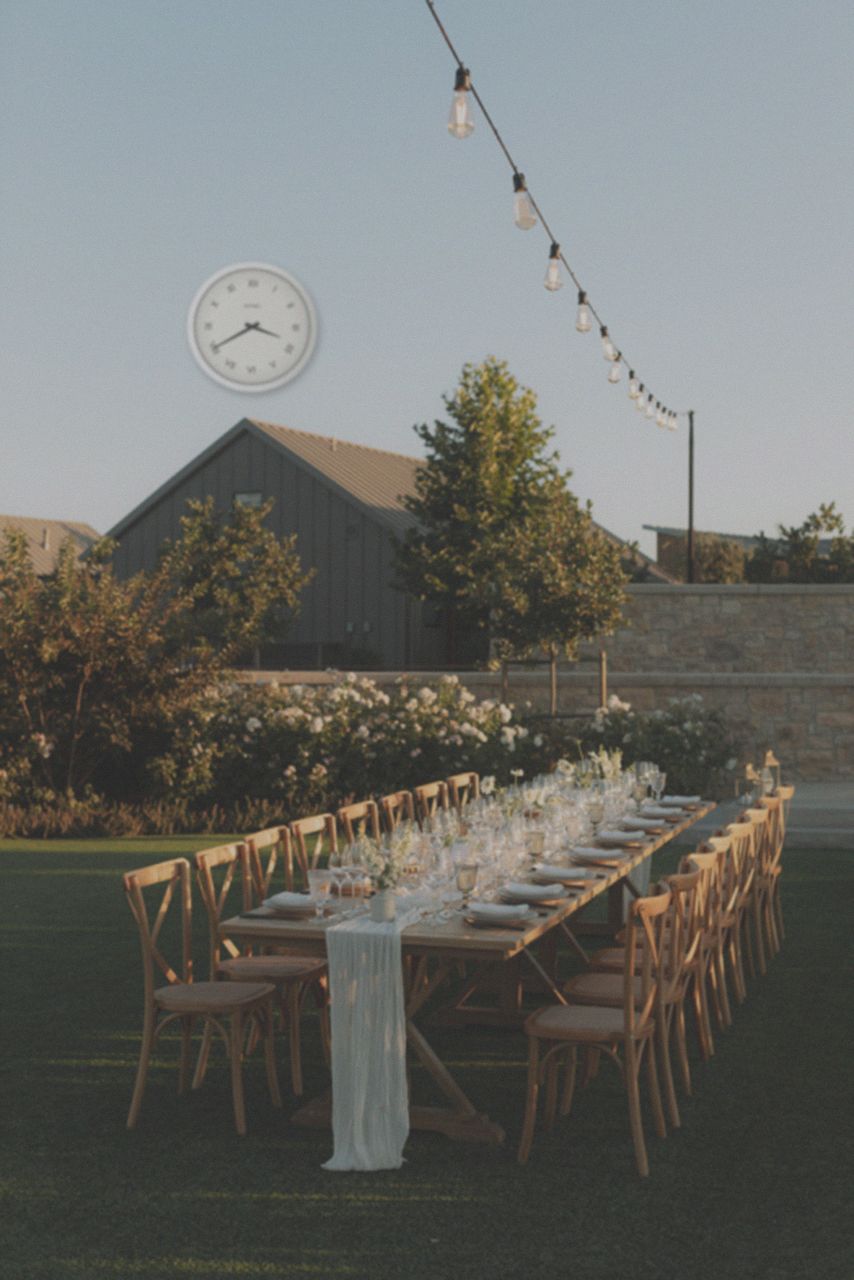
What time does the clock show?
3:40
